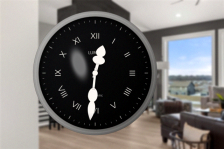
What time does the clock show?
12:31
